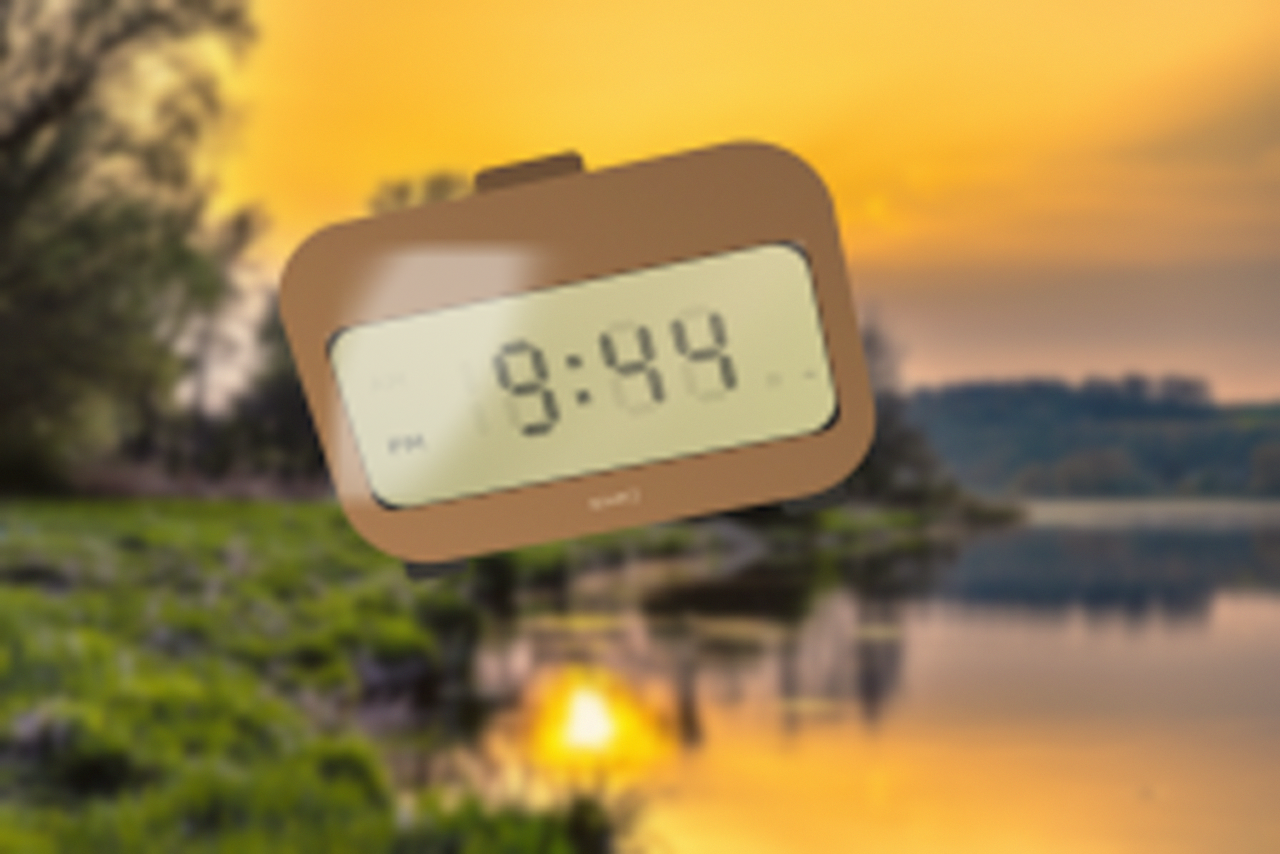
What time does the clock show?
9:44
